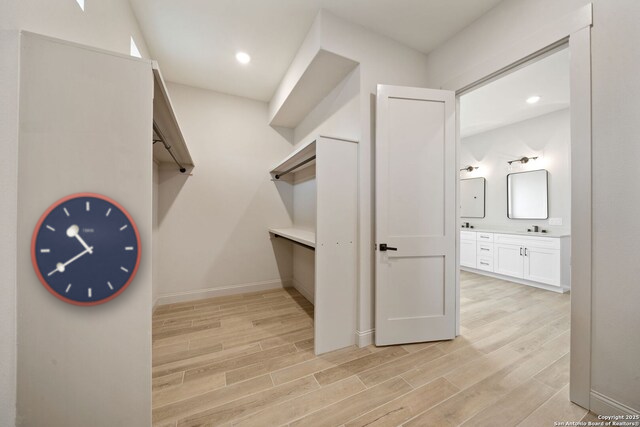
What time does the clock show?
10:40
